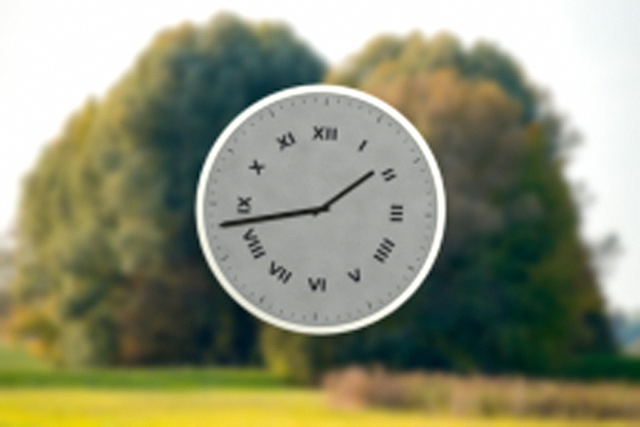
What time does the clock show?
1:43
